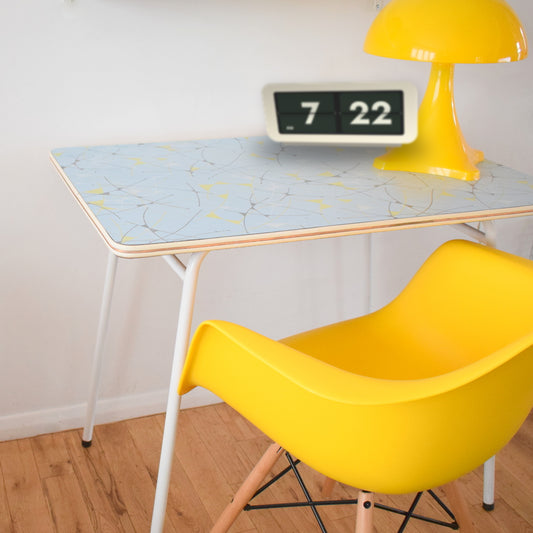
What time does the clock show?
7:22
